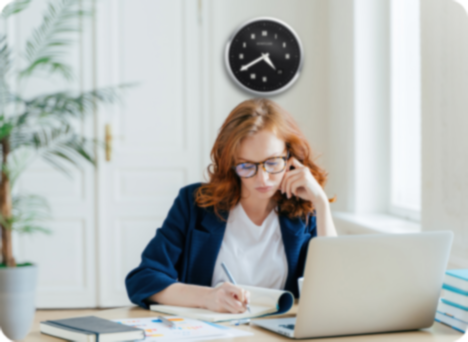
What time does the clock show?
4:40
